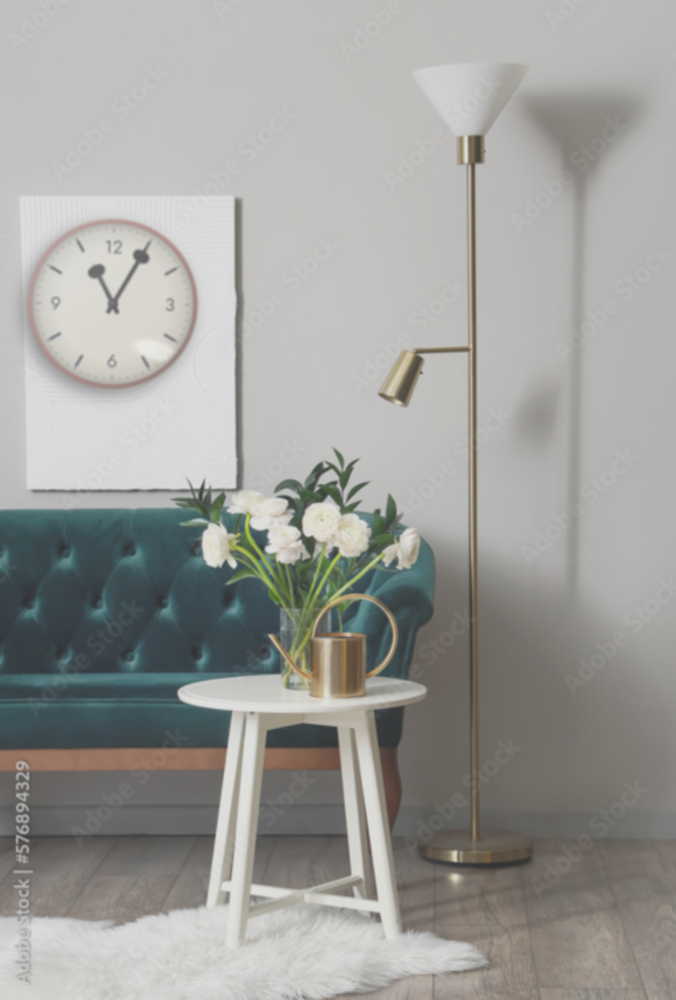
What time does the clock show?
11:05
